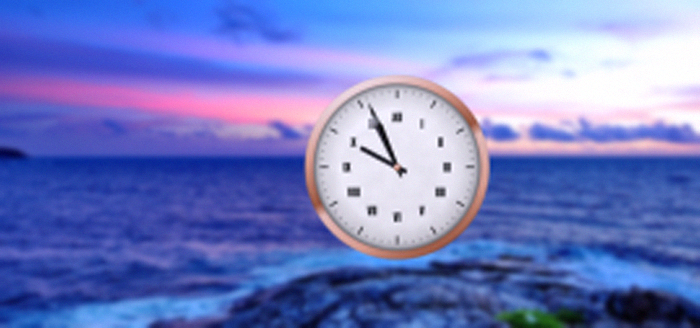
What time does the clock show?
9:56
